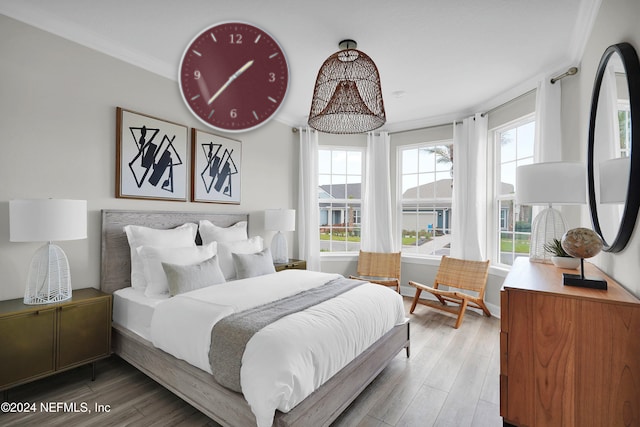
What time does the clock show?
1:37
